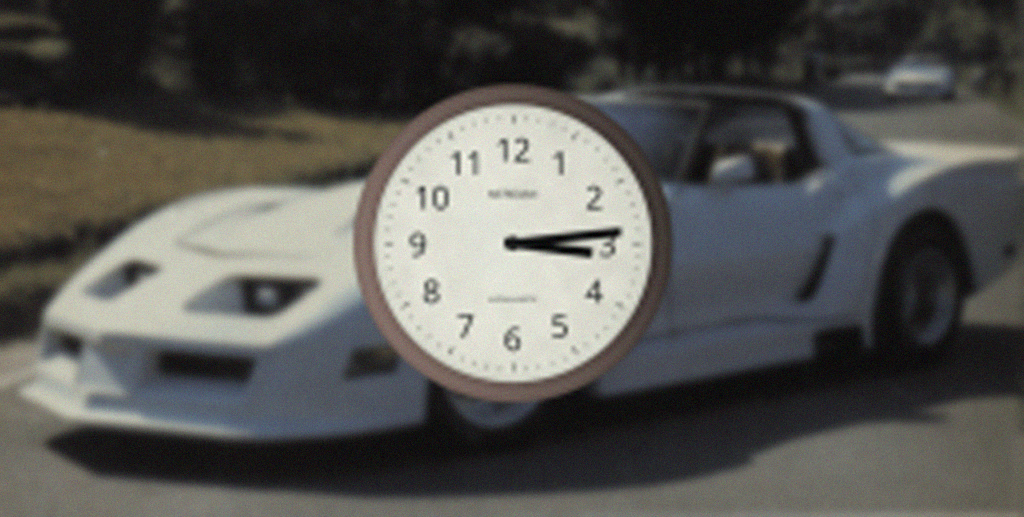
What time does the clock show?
3:14
